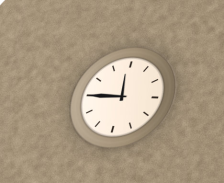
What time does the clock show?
11:45
